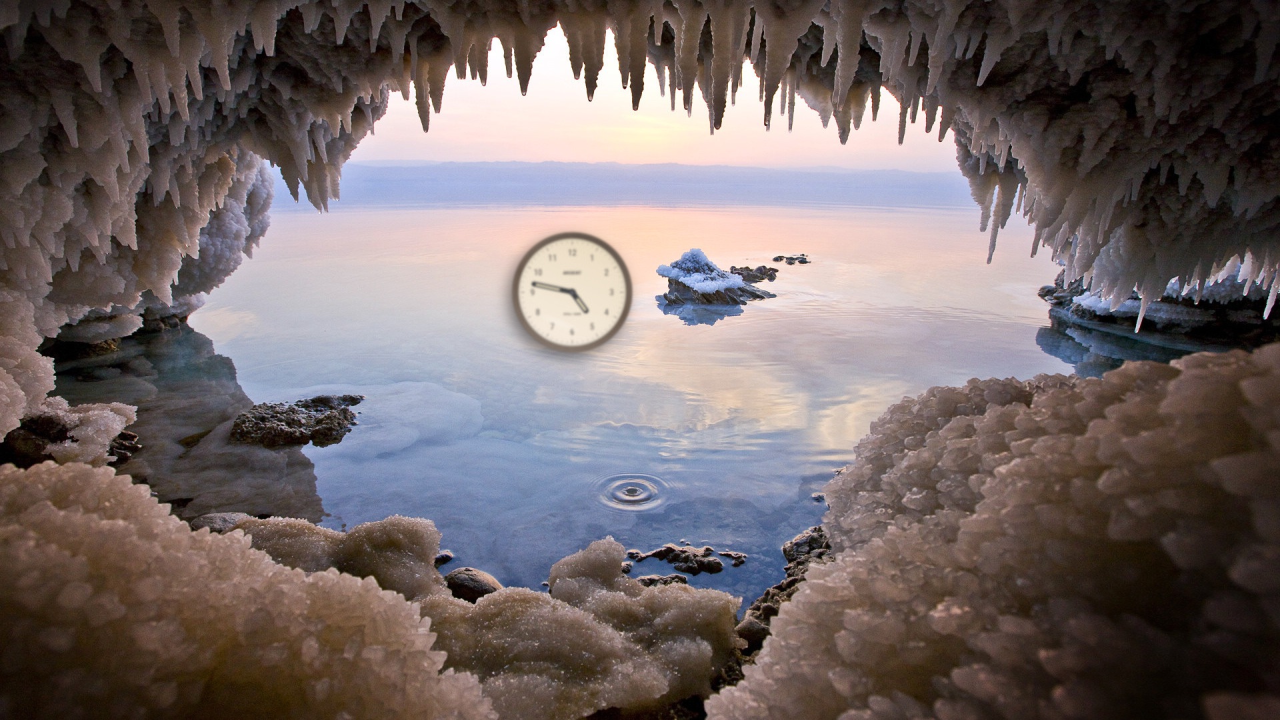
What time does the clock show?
4:47
